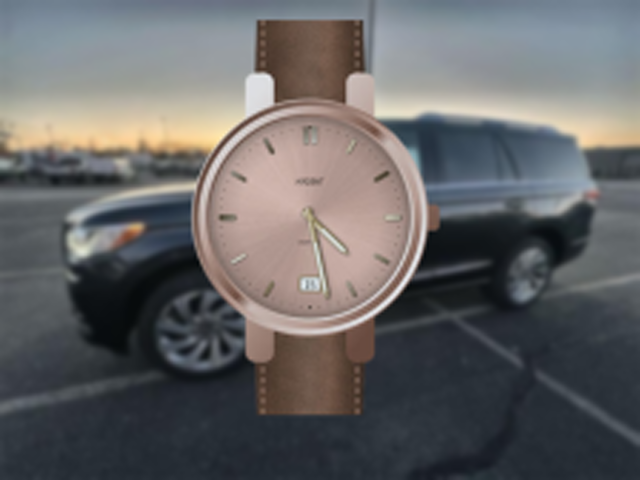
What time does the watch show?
4:28
